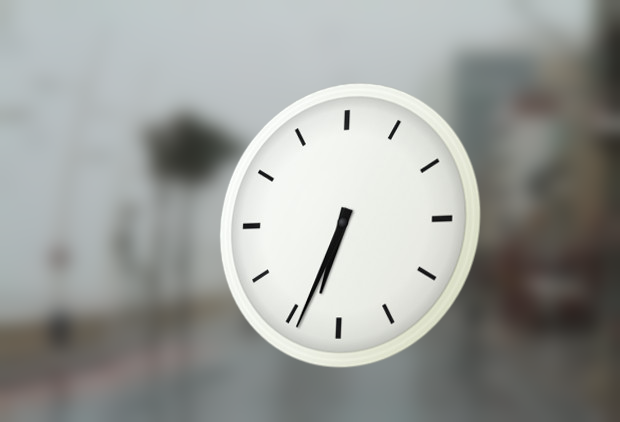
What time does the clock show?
6:34
